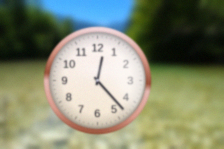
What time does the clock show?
12:23
